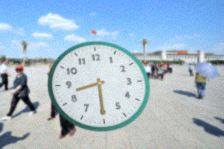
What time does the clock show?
8:30
